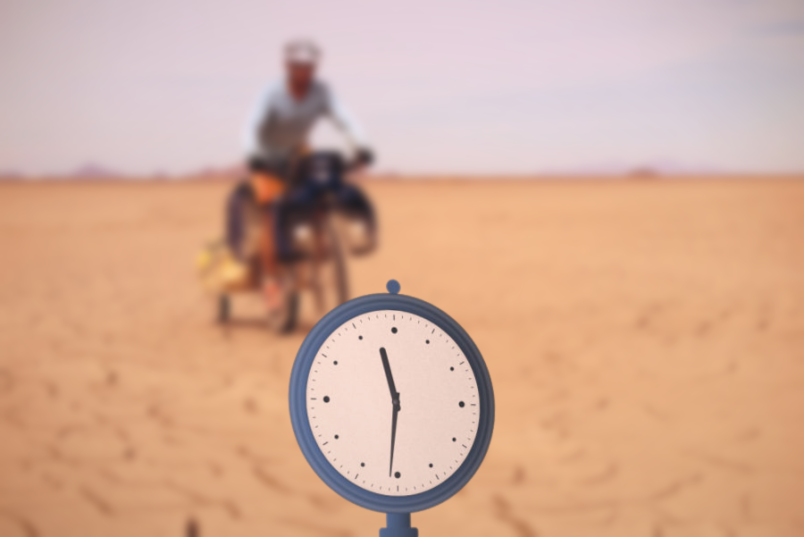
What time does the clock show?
11:31
